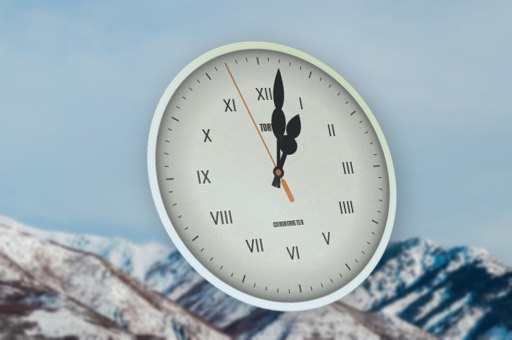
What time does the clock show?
1:01:57
